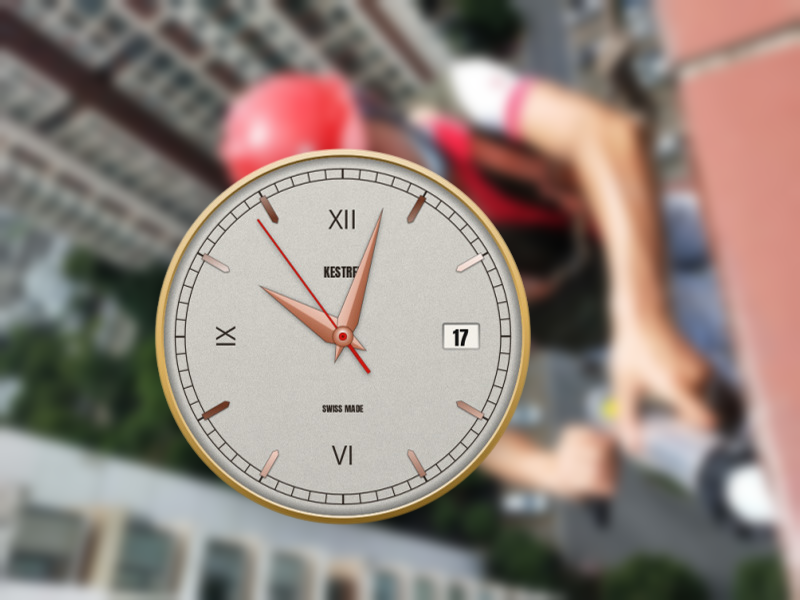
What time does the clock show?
10:02:54
